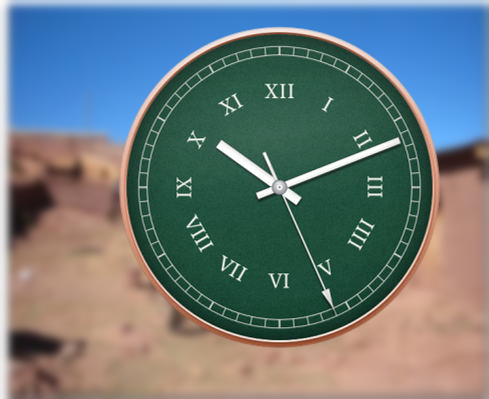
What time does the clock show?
10:11:26
